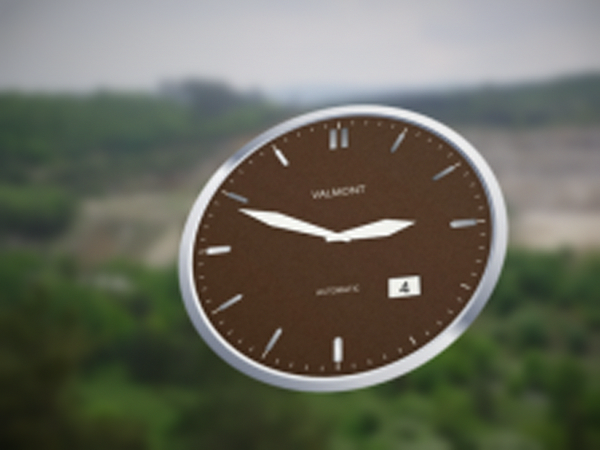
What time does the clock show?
2:49
